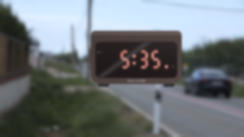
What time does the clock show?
5:35
